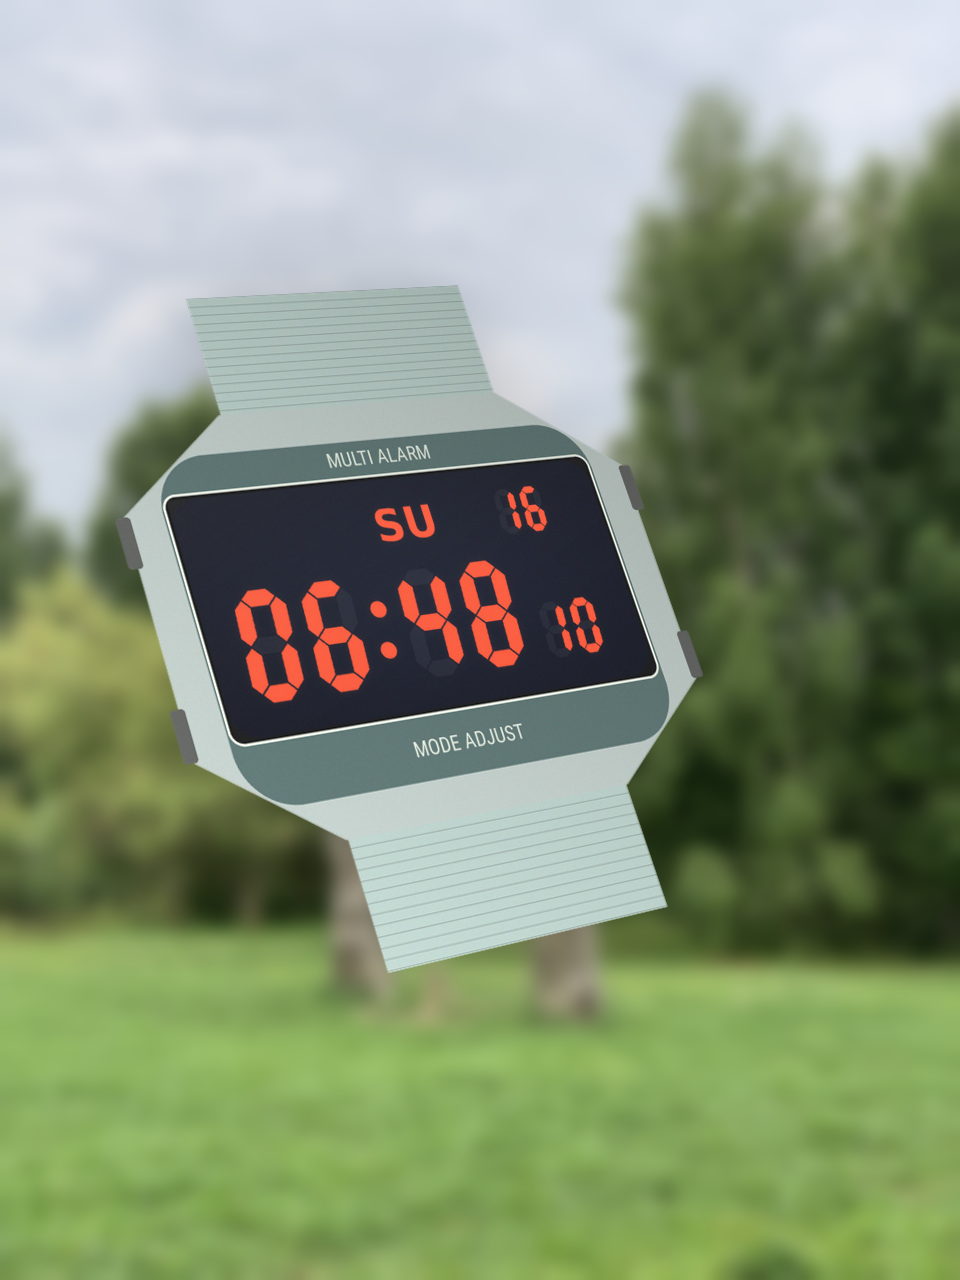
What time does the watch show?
6:48:10
